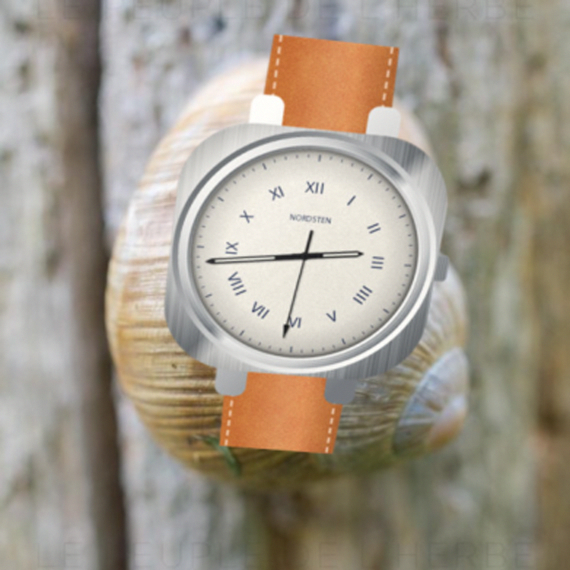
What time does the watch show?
2:43:31
